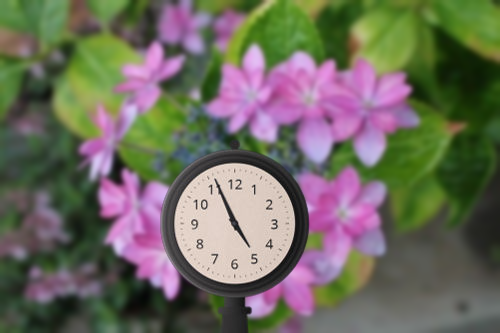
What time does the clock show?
4:56
